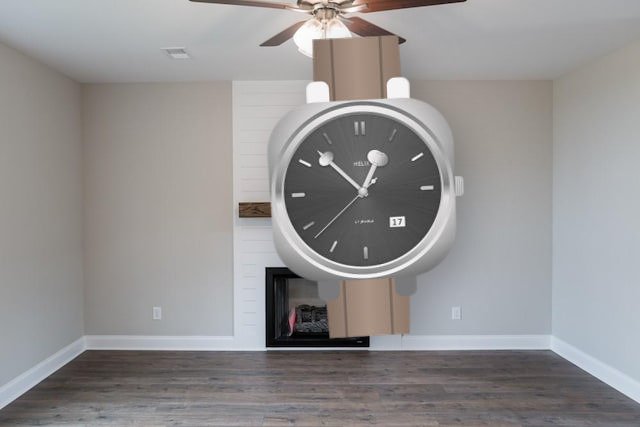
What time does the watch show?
12:52:38
